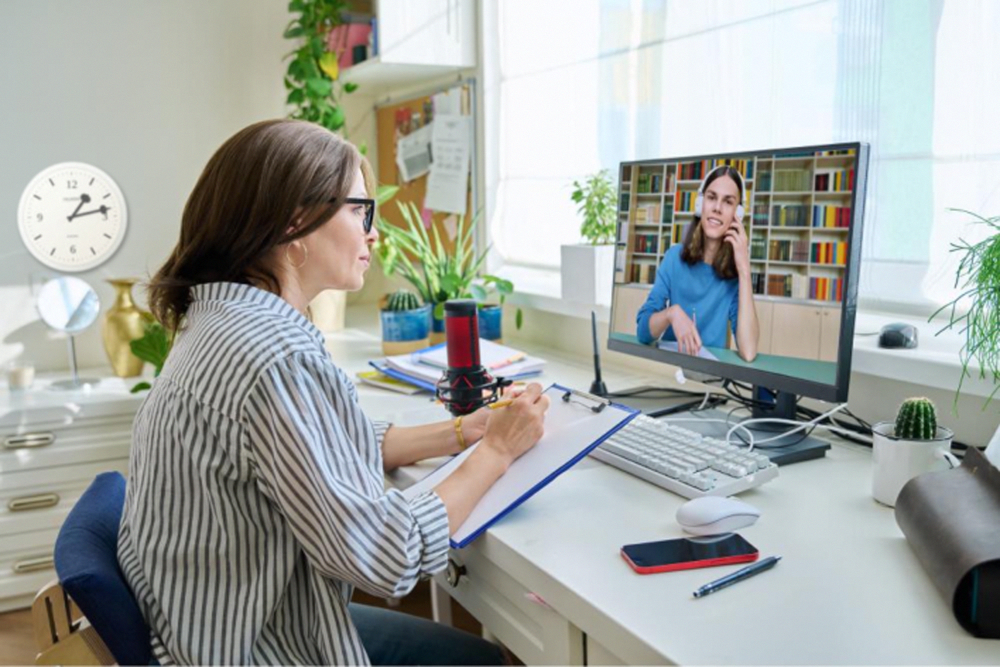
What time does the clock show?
1:13
